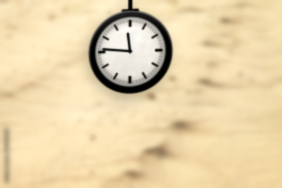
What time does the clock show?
11:46
